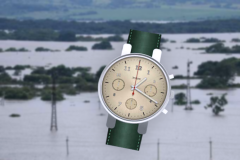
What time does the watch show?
1:19
